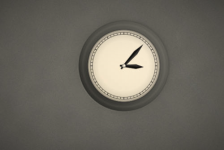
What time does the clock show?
3:07
